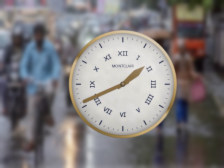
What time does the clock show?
1:41
